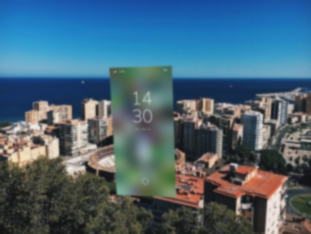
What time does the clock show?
14:30
